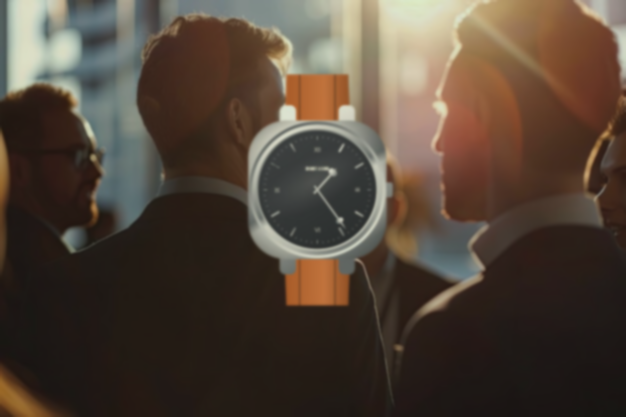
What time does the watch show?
1:24
